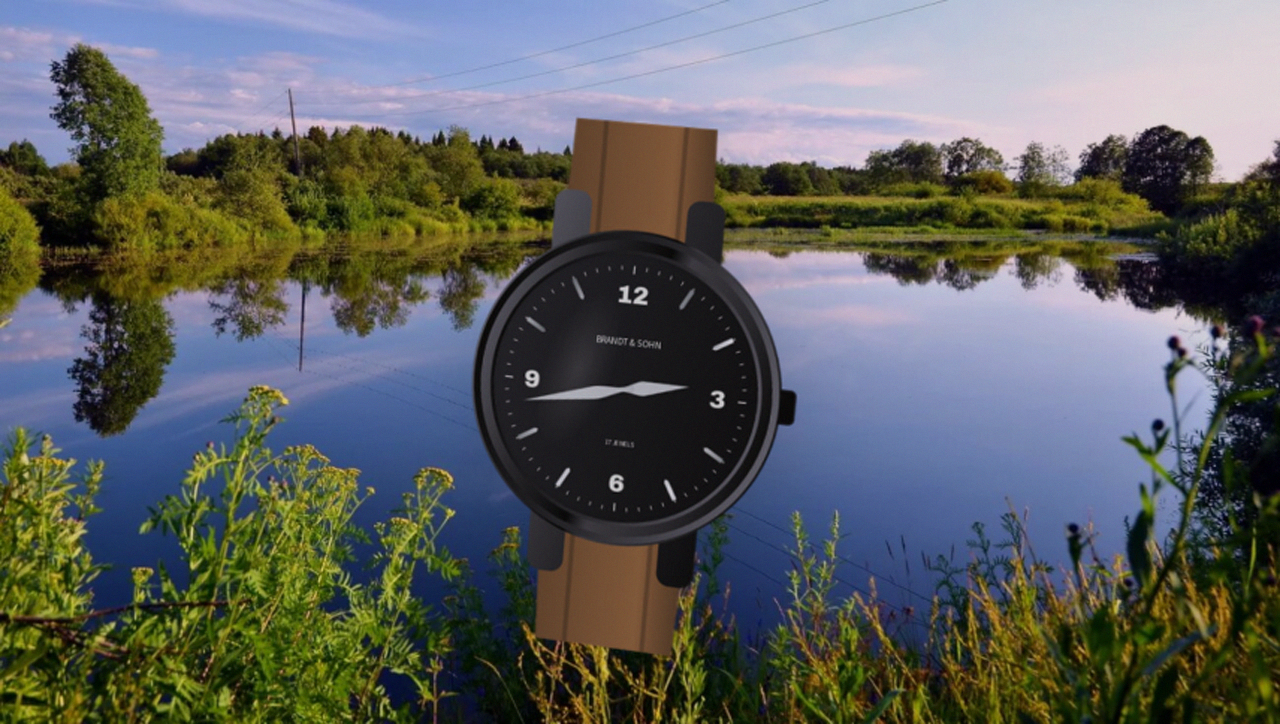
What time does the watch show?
2:43
